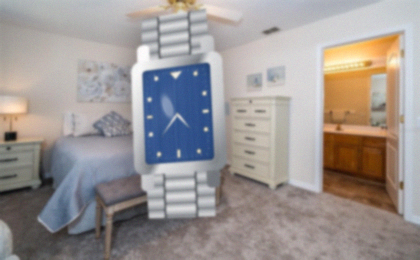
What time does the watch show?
4:37
